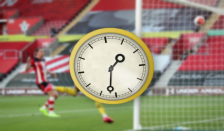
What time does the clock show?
1:32
